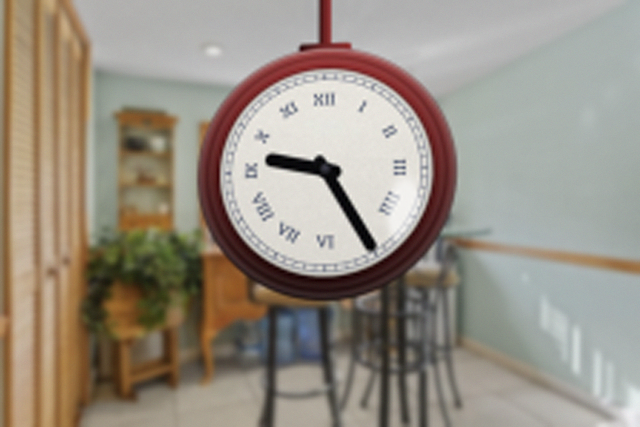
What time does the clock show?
9:25
